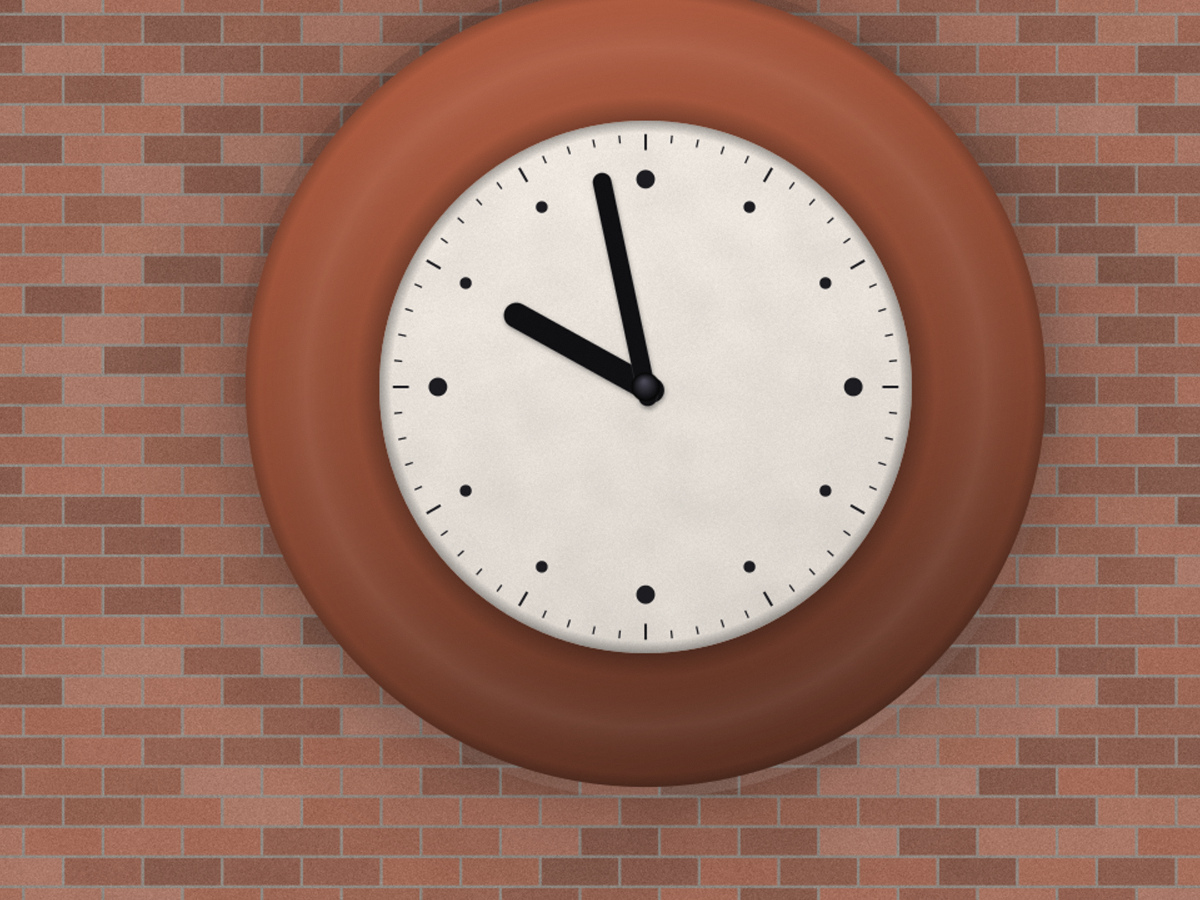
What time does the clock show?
9:58
